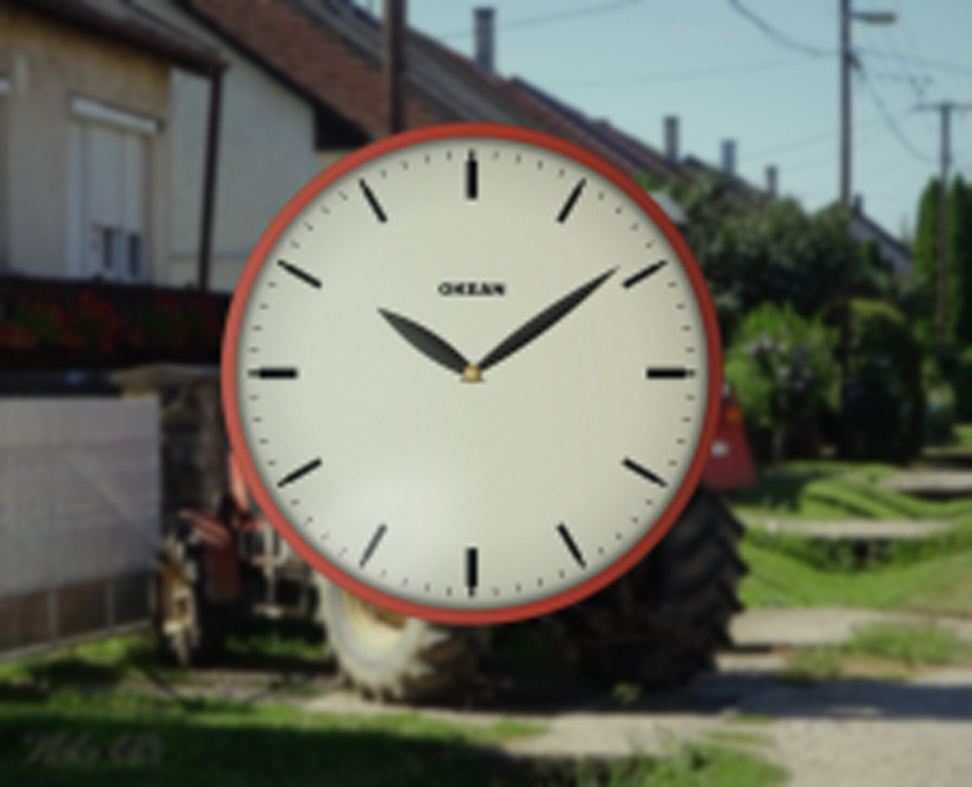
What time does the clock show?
10:09
